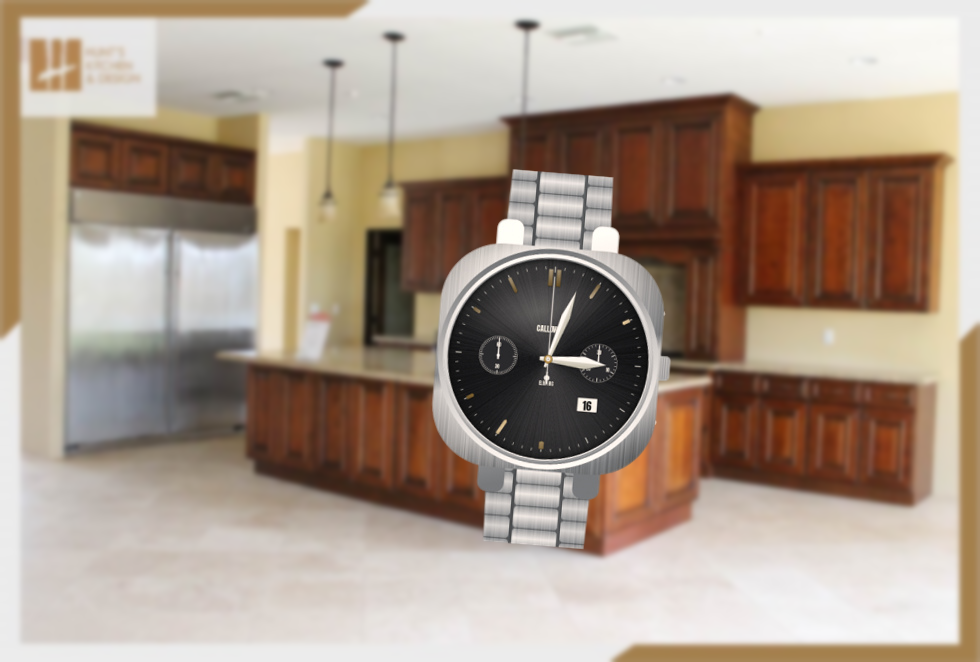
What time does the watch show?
3:03
